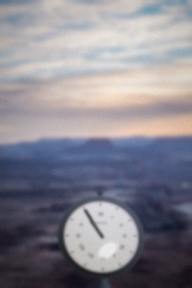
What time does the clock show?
10:55
